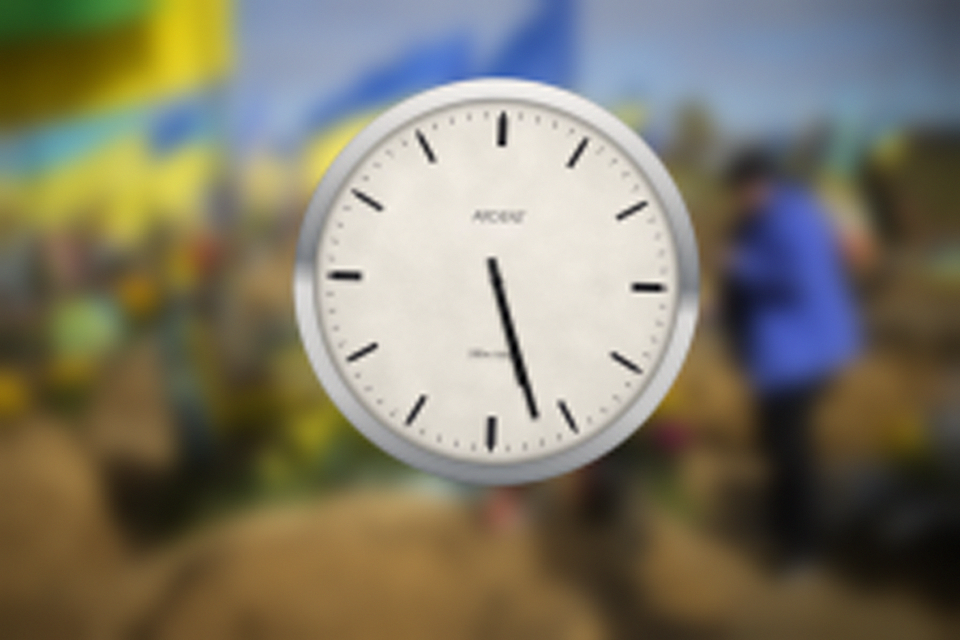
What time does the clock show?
5:27
